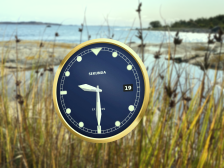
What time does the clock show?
9:30
